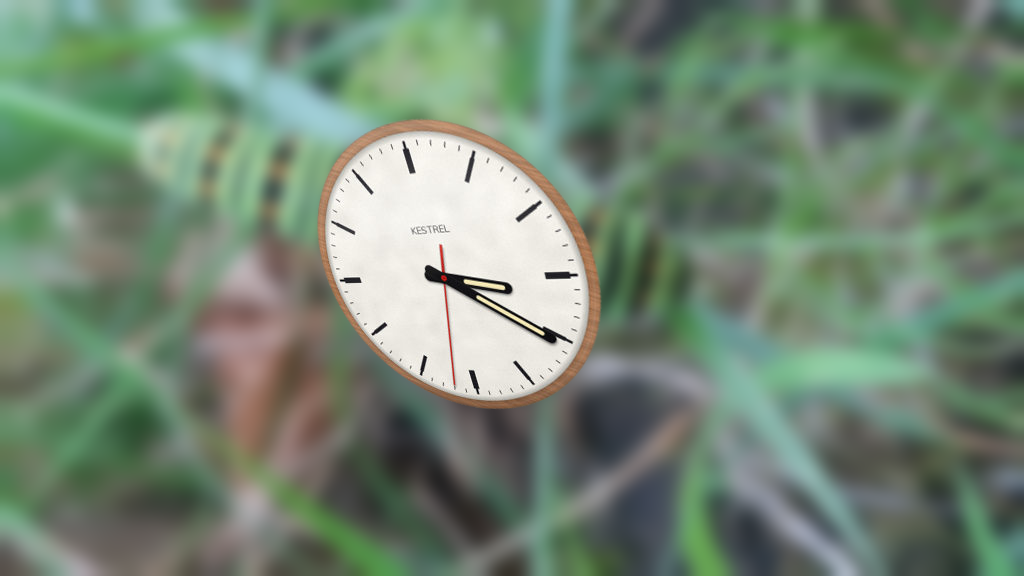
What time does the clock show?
3:20:32
